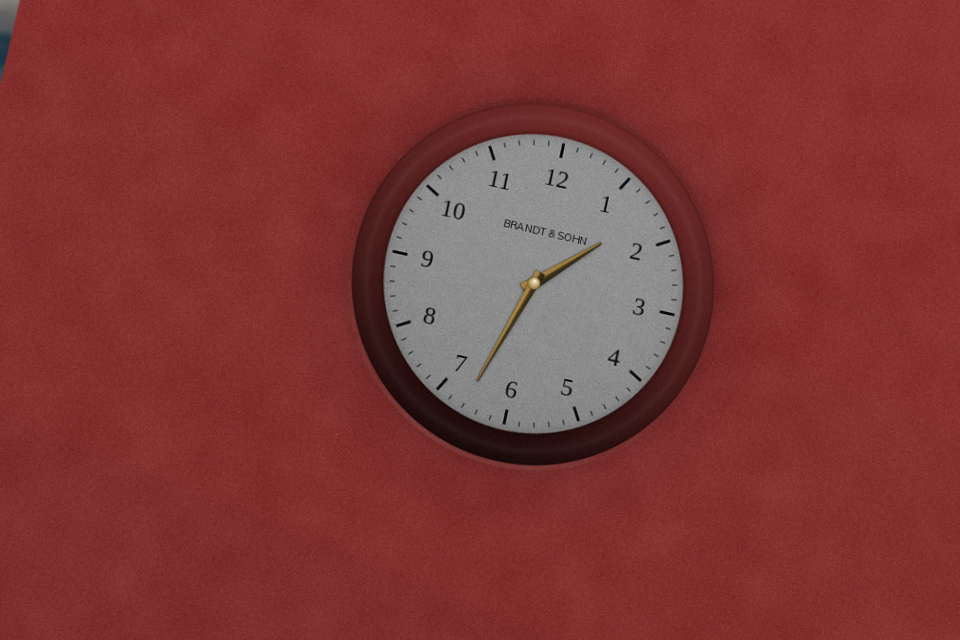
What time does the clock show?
1:33
